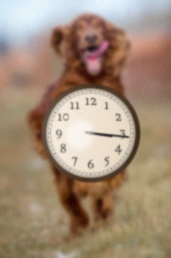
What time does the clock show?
3:16
